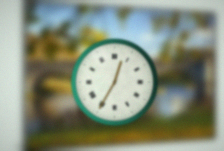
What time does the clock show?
12:35
